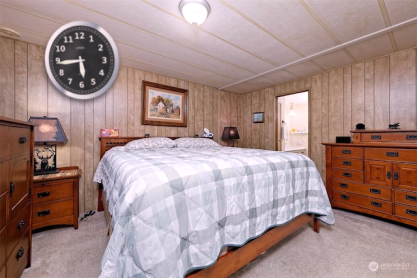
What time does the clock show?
5:44
